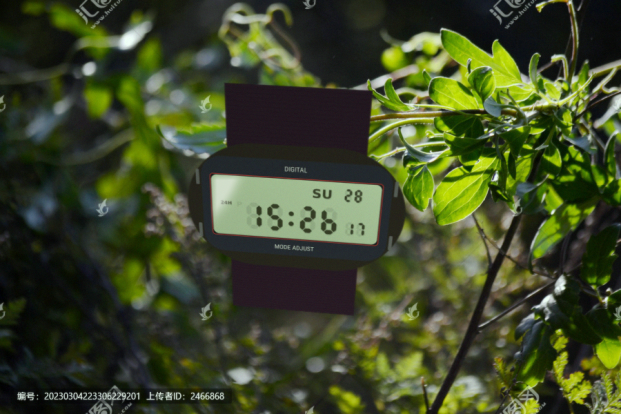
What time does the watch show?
15:26:17
